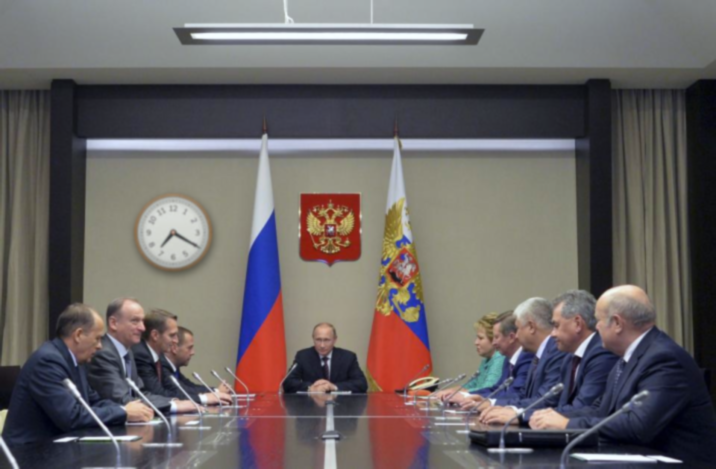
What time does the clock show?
7:20
